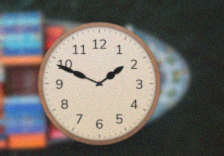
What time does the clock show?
1:49
